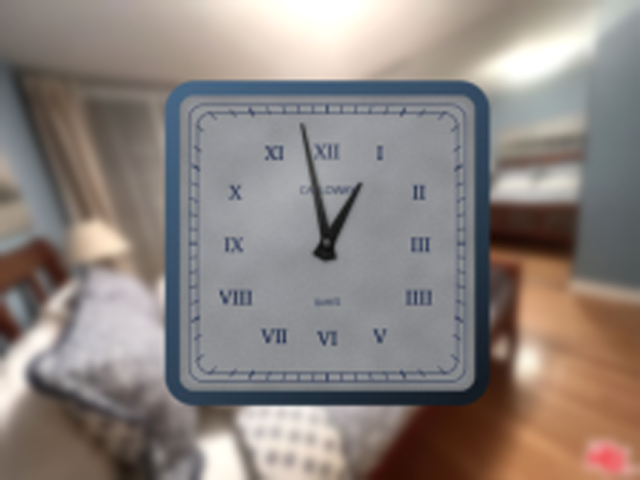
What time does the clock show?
12:58
